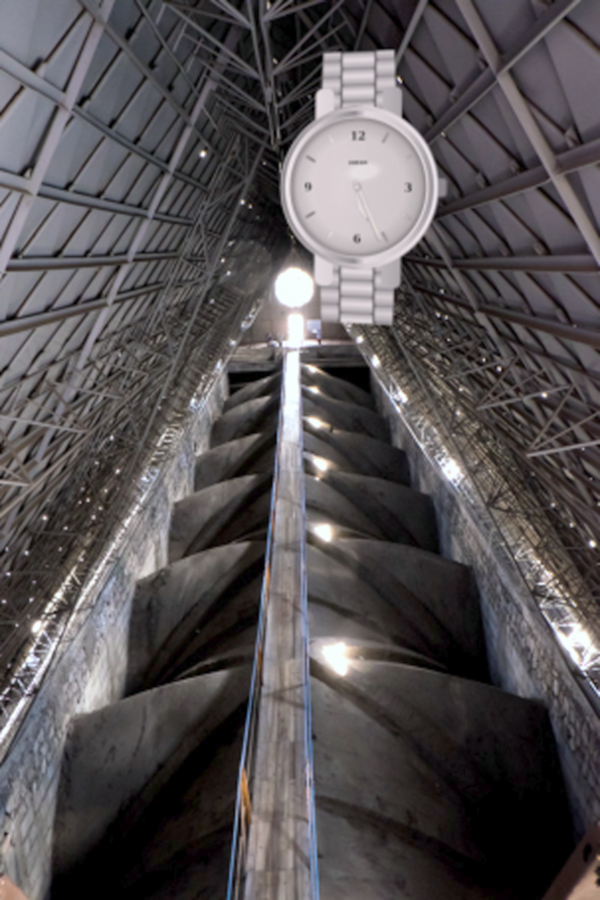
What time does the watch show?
5:26
